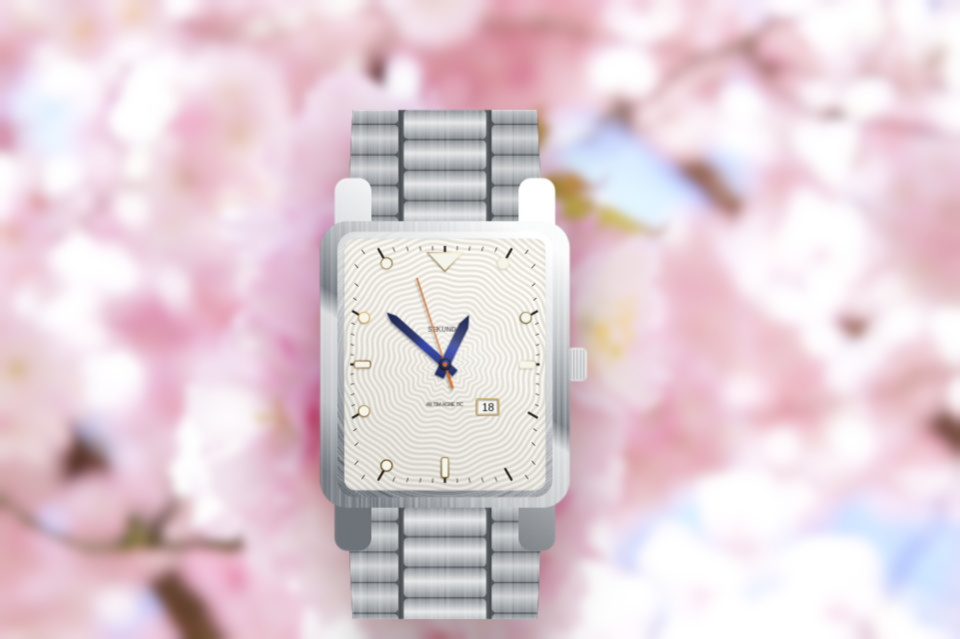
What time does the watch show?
12:51:57
